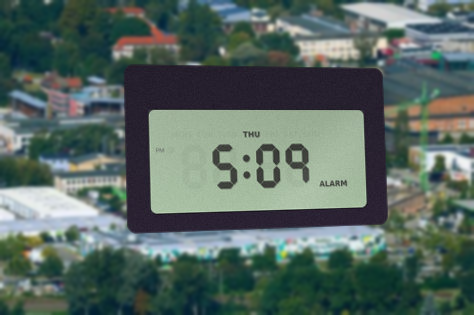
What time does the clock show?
5:09
